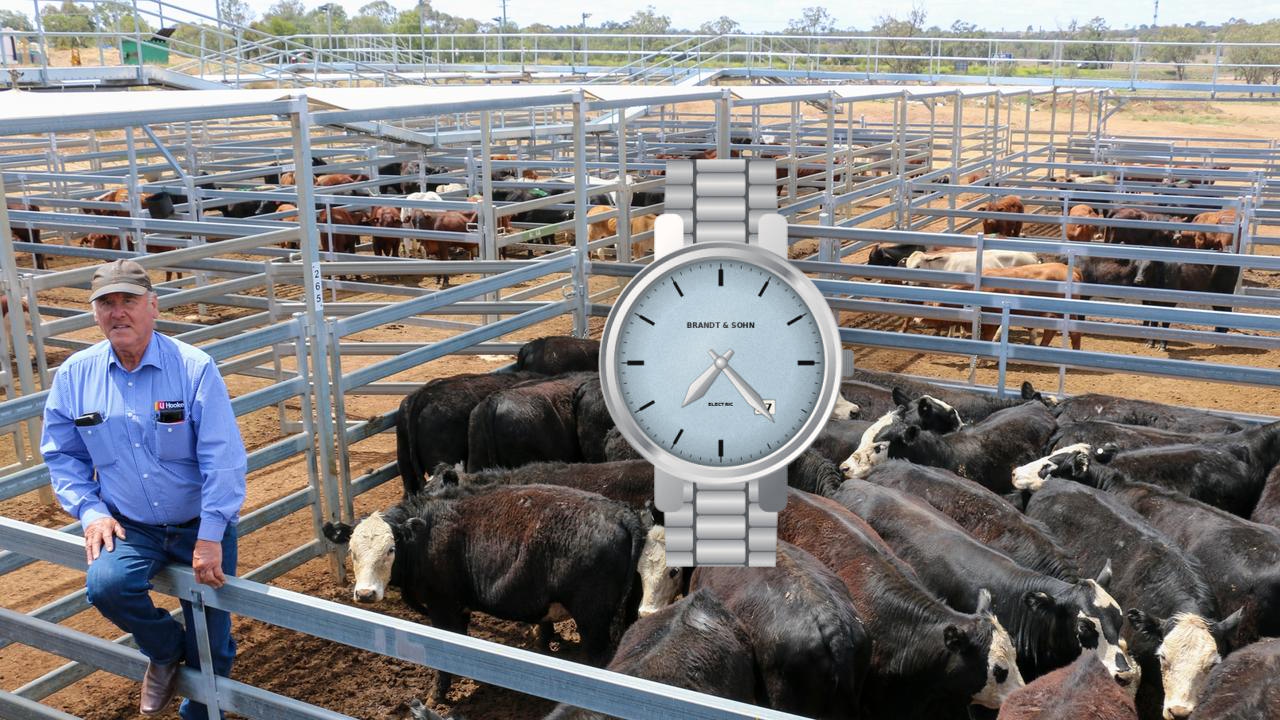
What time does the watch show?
7:23
